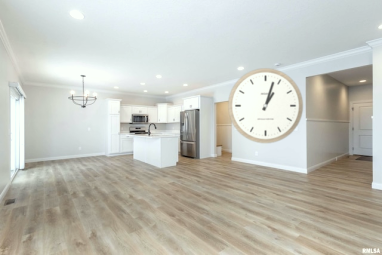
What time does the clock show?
1:03
